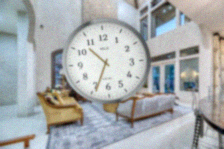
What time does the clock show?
10:34
